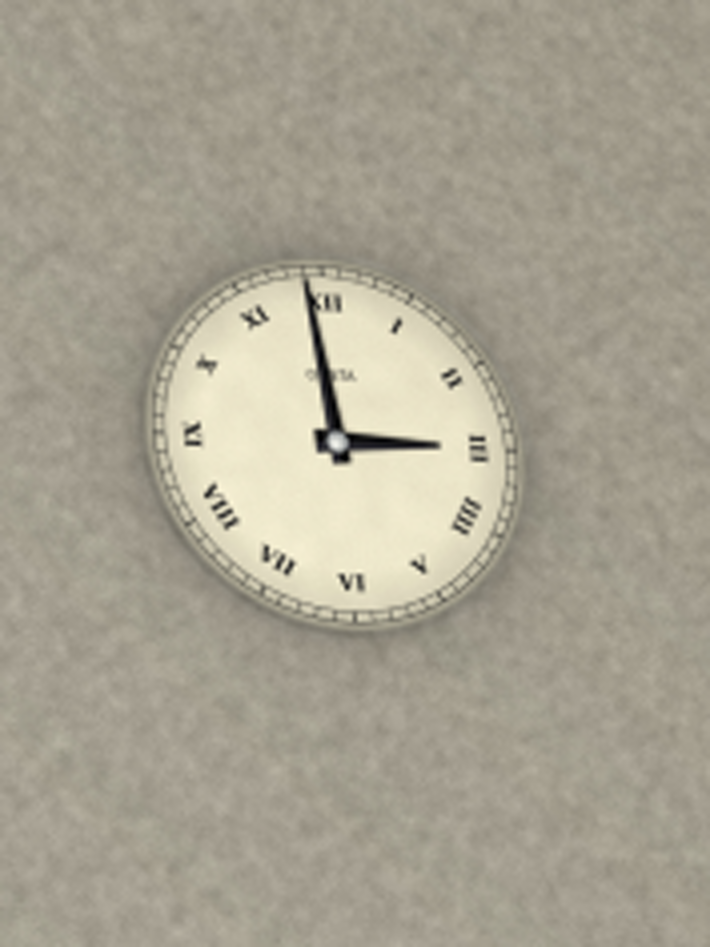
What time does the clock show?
2:59
